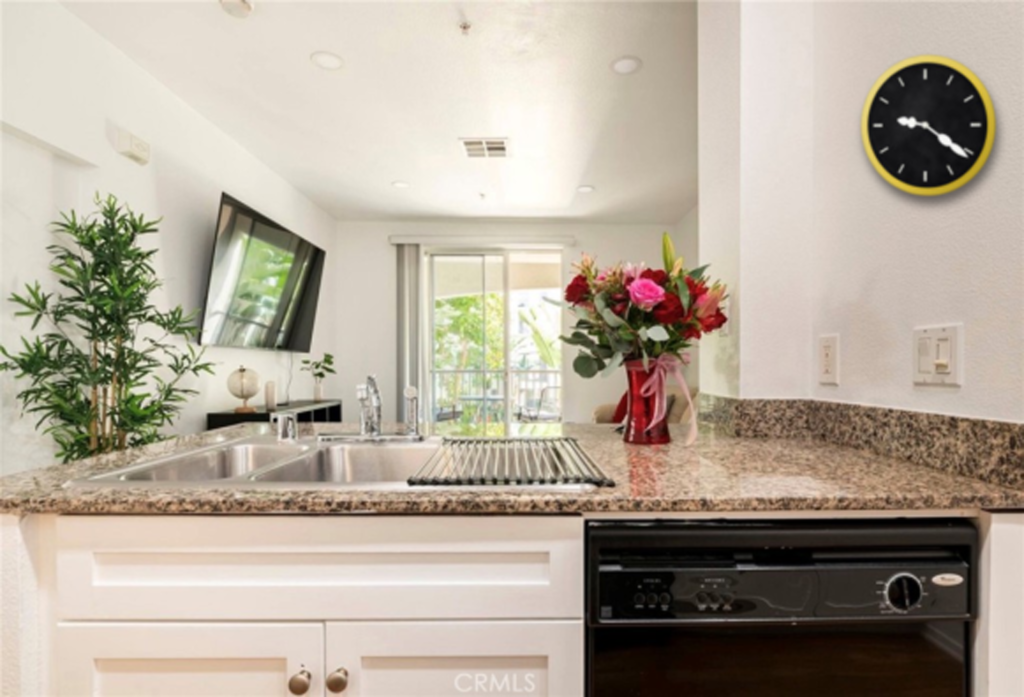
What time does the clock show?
9:21
